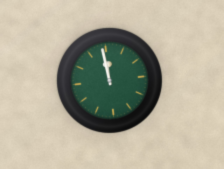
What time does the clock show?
11:59
